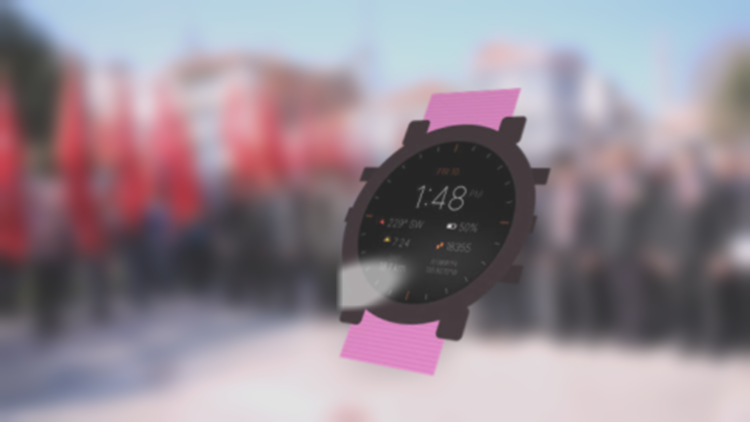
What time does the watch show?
1:48
